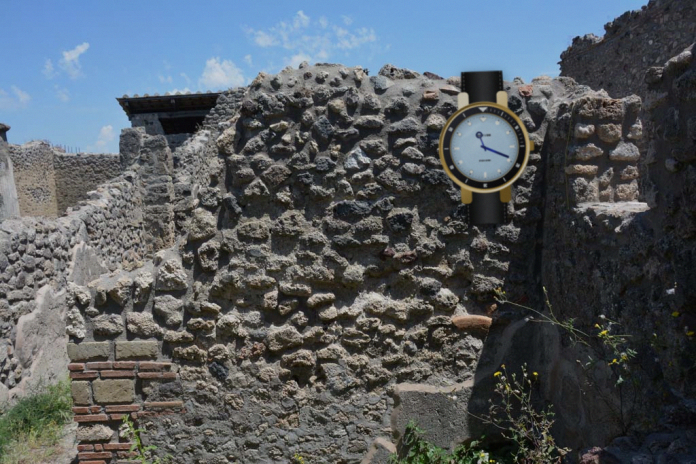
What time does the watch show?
11:19
